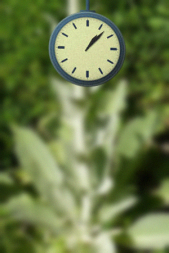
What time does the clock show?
1:07
